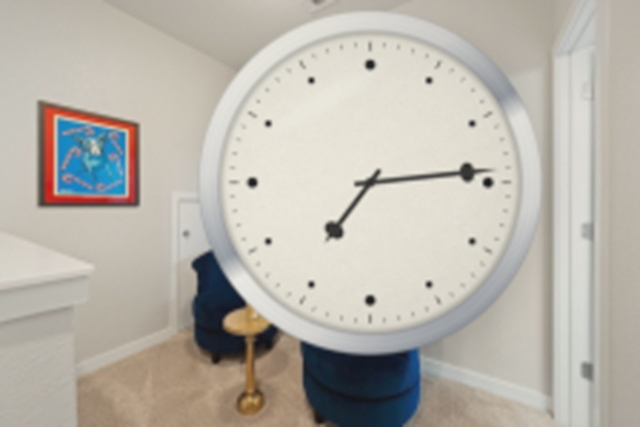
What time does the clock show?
7:14
